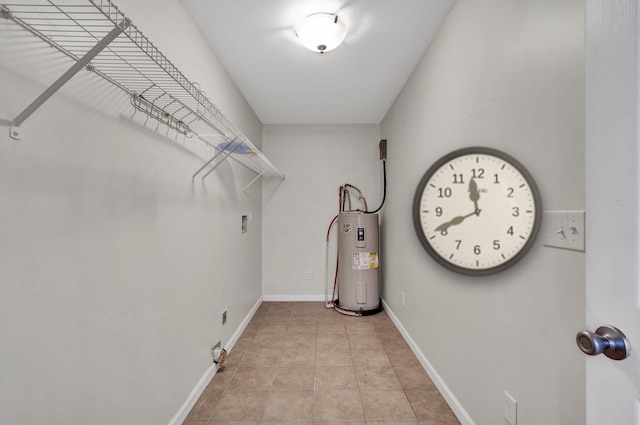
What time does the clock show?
11:41
